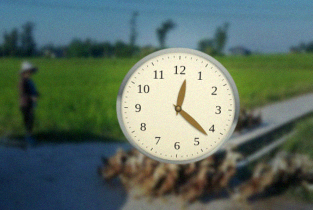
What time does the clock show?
12:22
